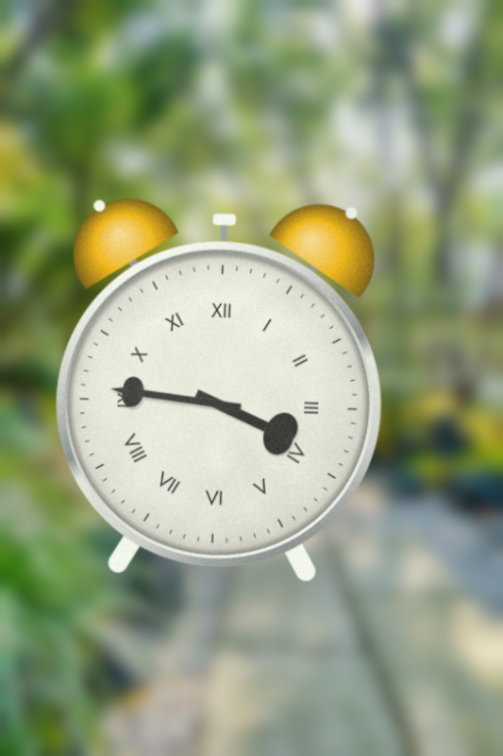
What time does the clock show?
3:46
